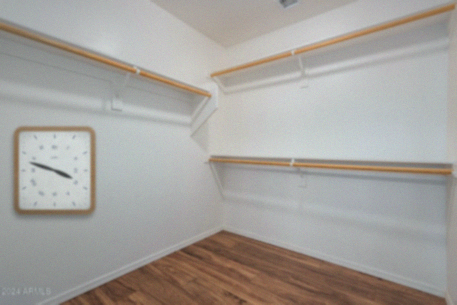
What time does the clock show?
3:48
